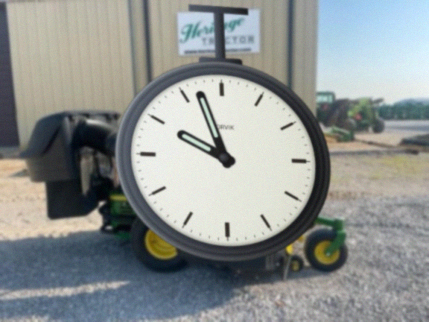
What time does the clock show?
9:57
